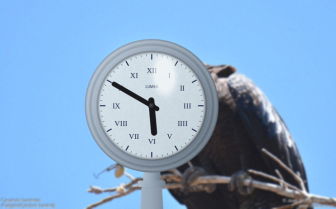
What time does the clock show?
5:50
